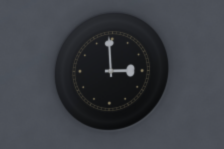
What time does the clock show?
2:59
